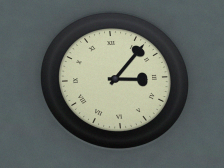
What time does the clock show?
3:07
